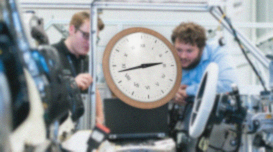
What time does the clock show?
2:43
